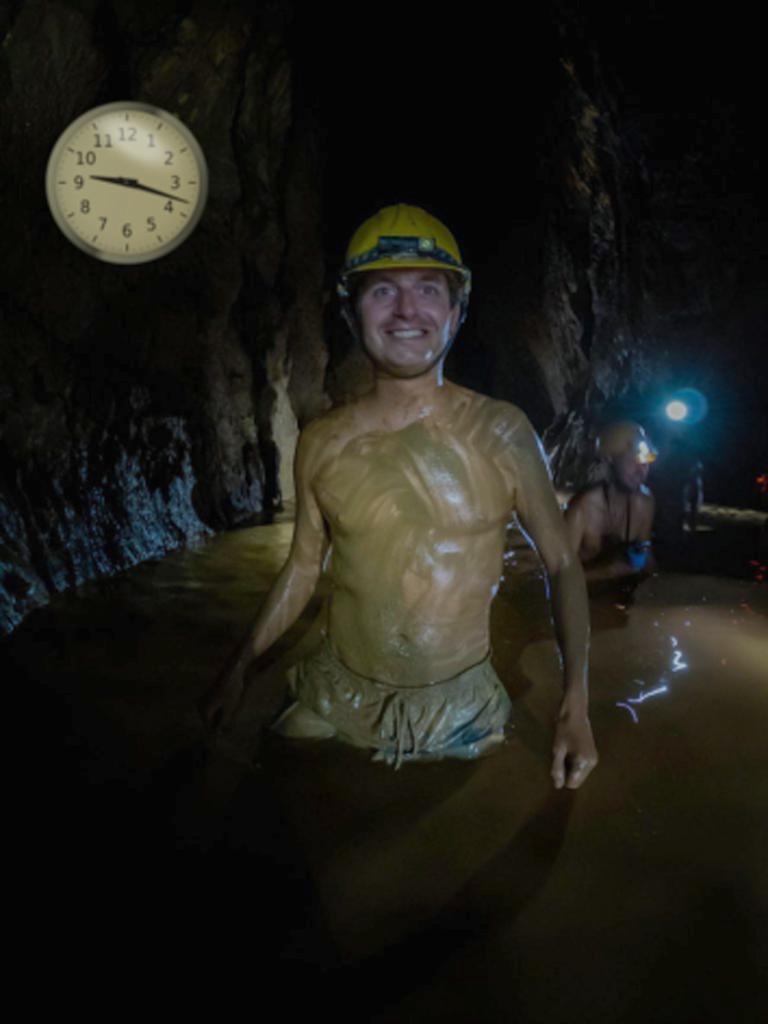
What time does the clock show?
9:18
